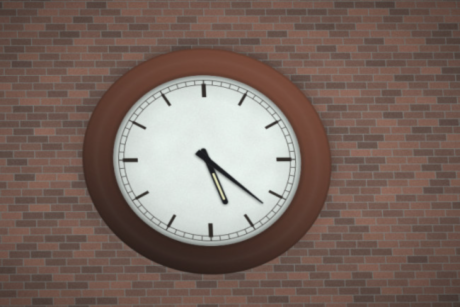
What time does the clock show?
5:22
